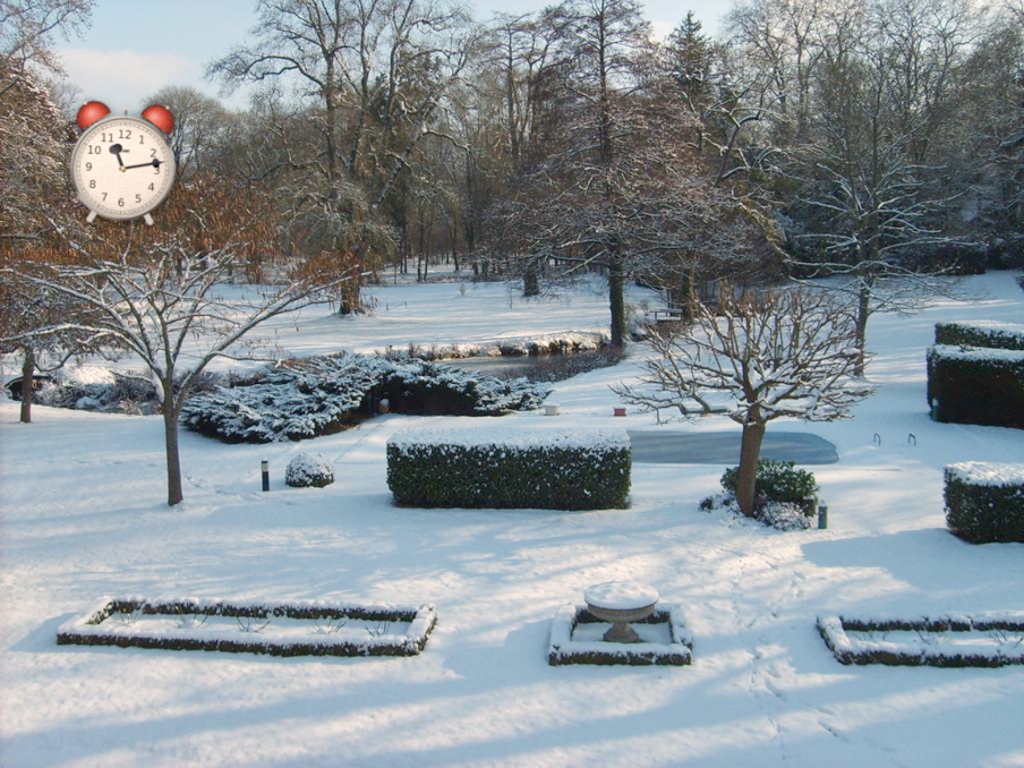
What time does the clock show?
11:13
